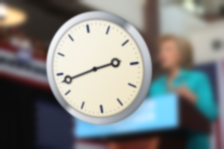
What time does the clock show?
2:43
